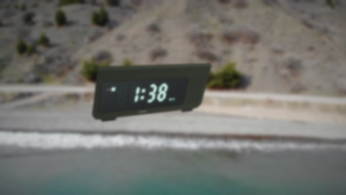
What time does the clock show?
1:38
